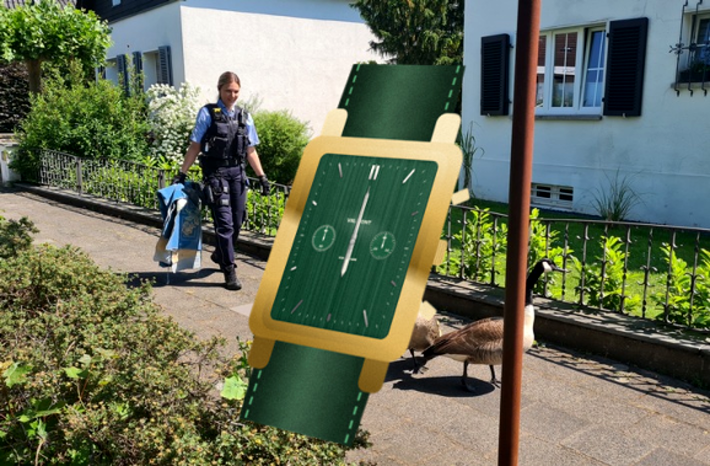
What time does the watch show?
6:00
